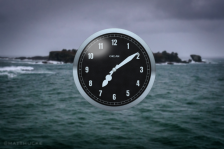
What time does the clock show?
7:09
